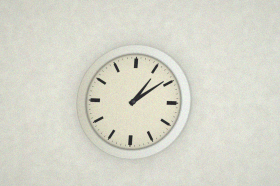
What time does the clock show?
1:09
